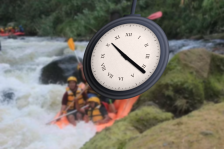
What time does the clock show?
10:21
